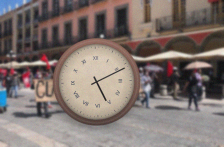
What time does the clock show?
5:11
